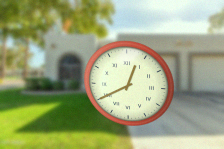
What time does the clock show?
12:40
